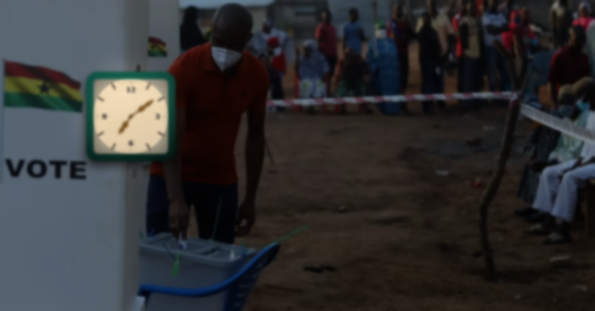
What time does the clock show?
7:09
